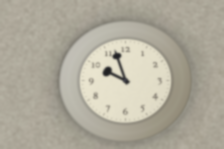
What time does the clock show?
9:57
